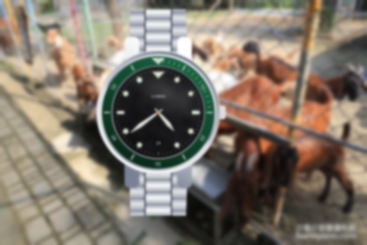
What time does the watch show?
4:39
